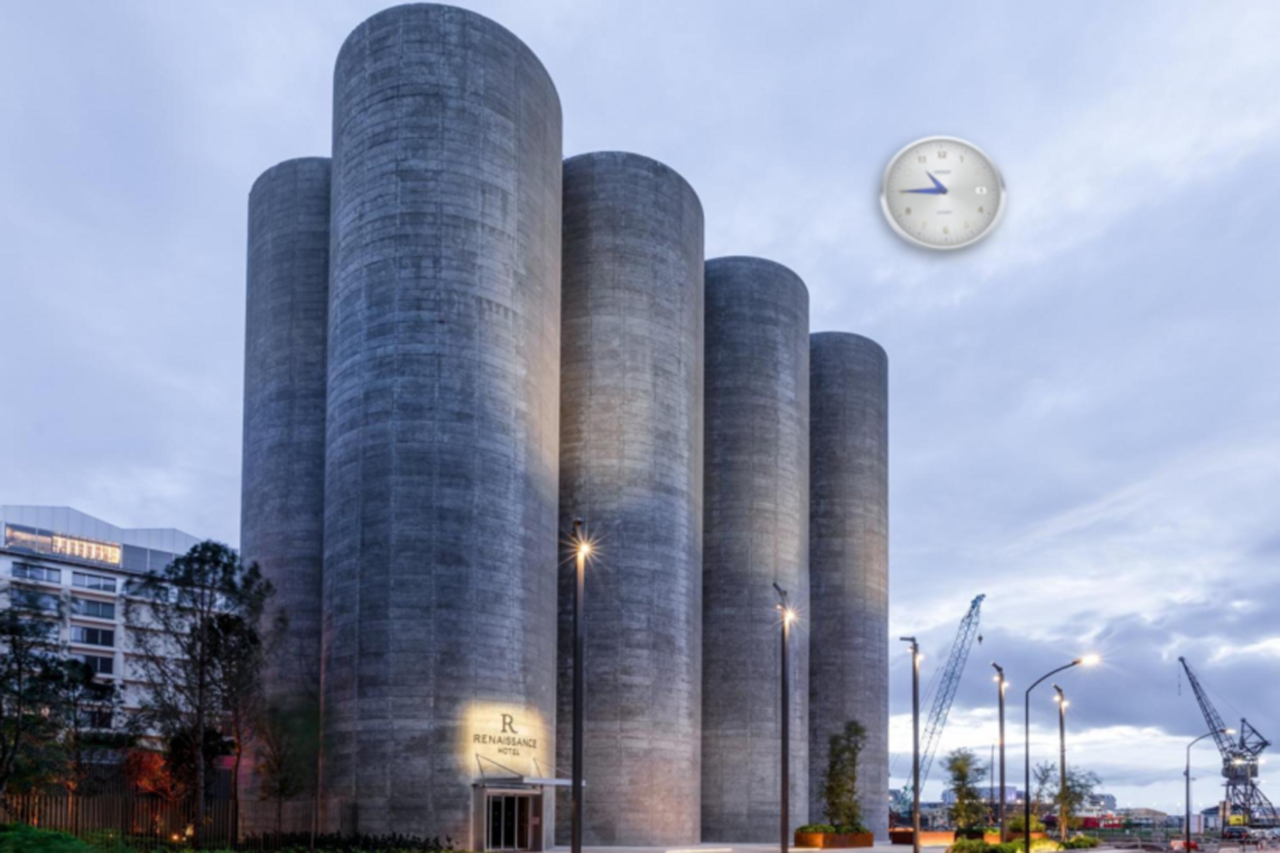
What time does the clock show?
10:45
